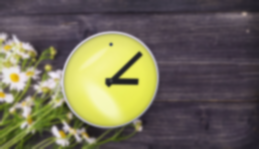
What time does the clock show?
3:08
